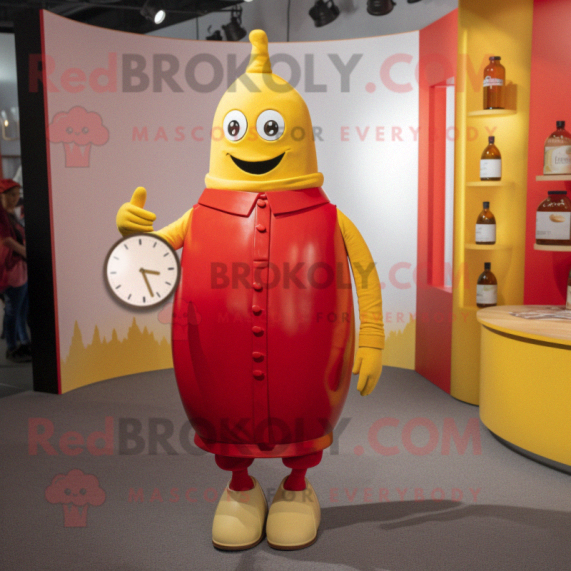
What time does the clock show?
3:27
